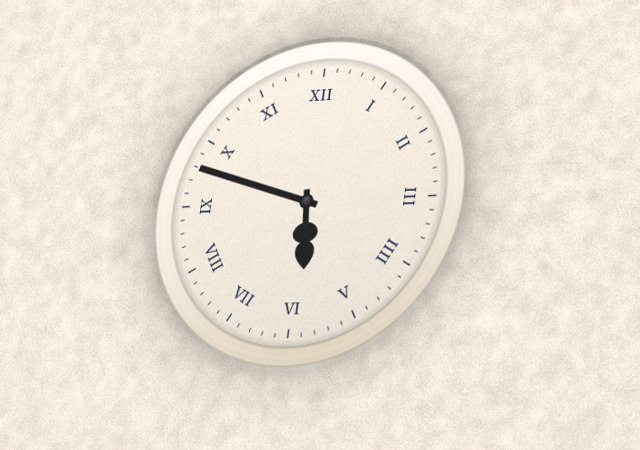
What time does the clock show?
5:48
